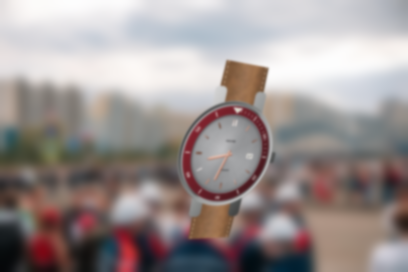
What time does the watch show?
8:33
